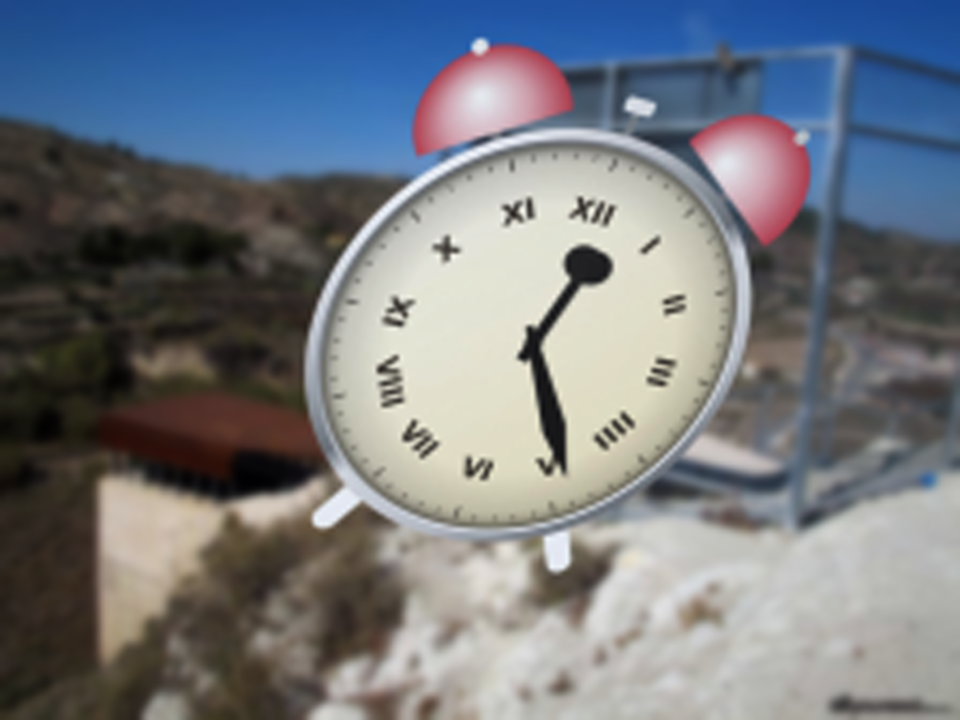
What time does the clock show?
12:24
